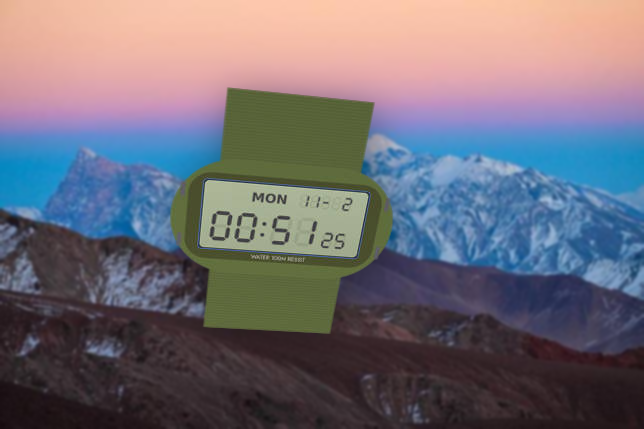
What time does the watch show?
0:51:25
